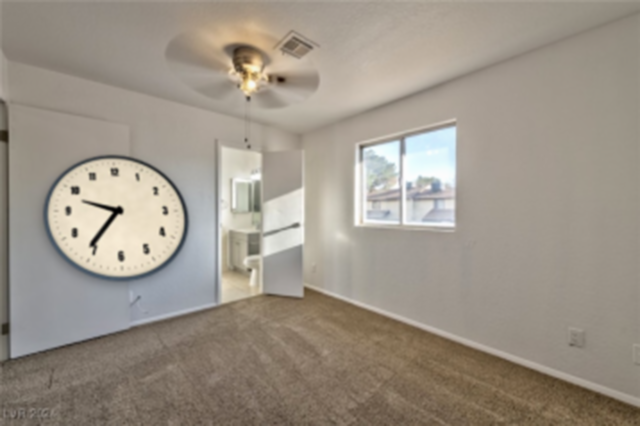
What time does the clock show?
9:36
